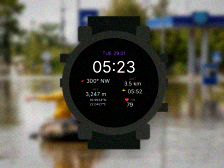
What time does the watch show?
5:23
